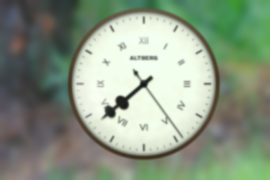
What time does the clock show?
7:38:24
